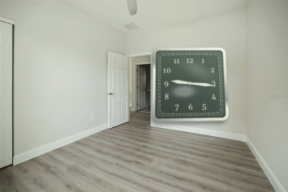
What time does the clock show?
9:16
